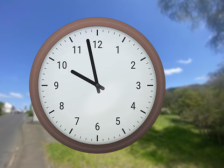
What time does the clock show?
9:58
